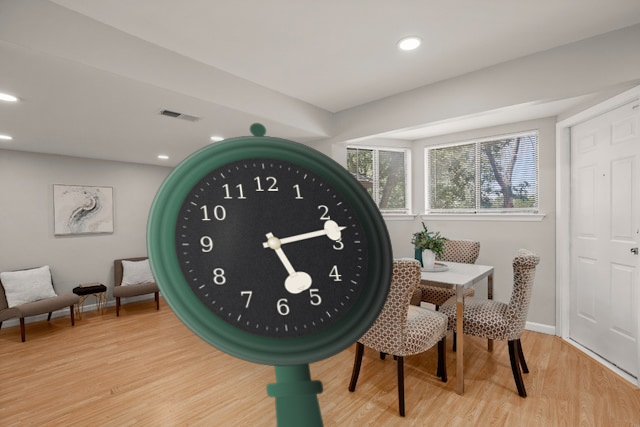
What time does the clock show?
5:13
